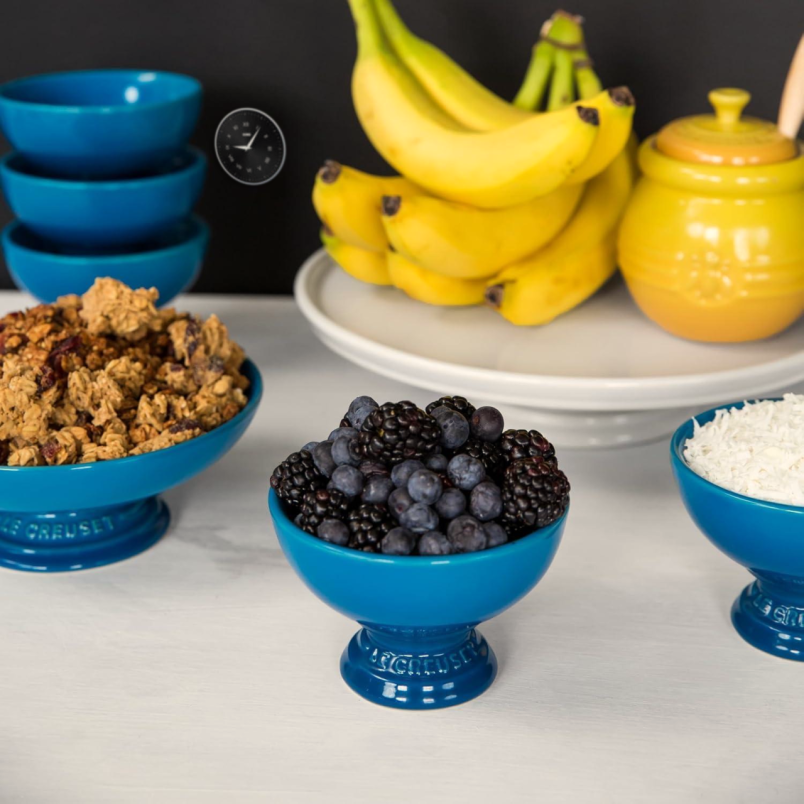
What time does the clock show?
9:06
